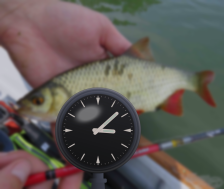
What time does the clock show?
3:08
